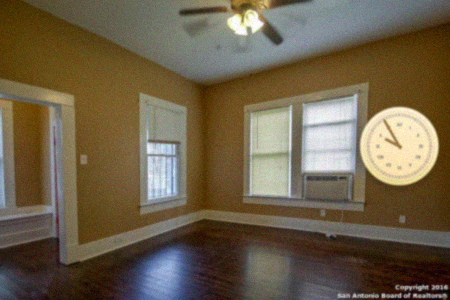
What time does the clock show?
9:55
